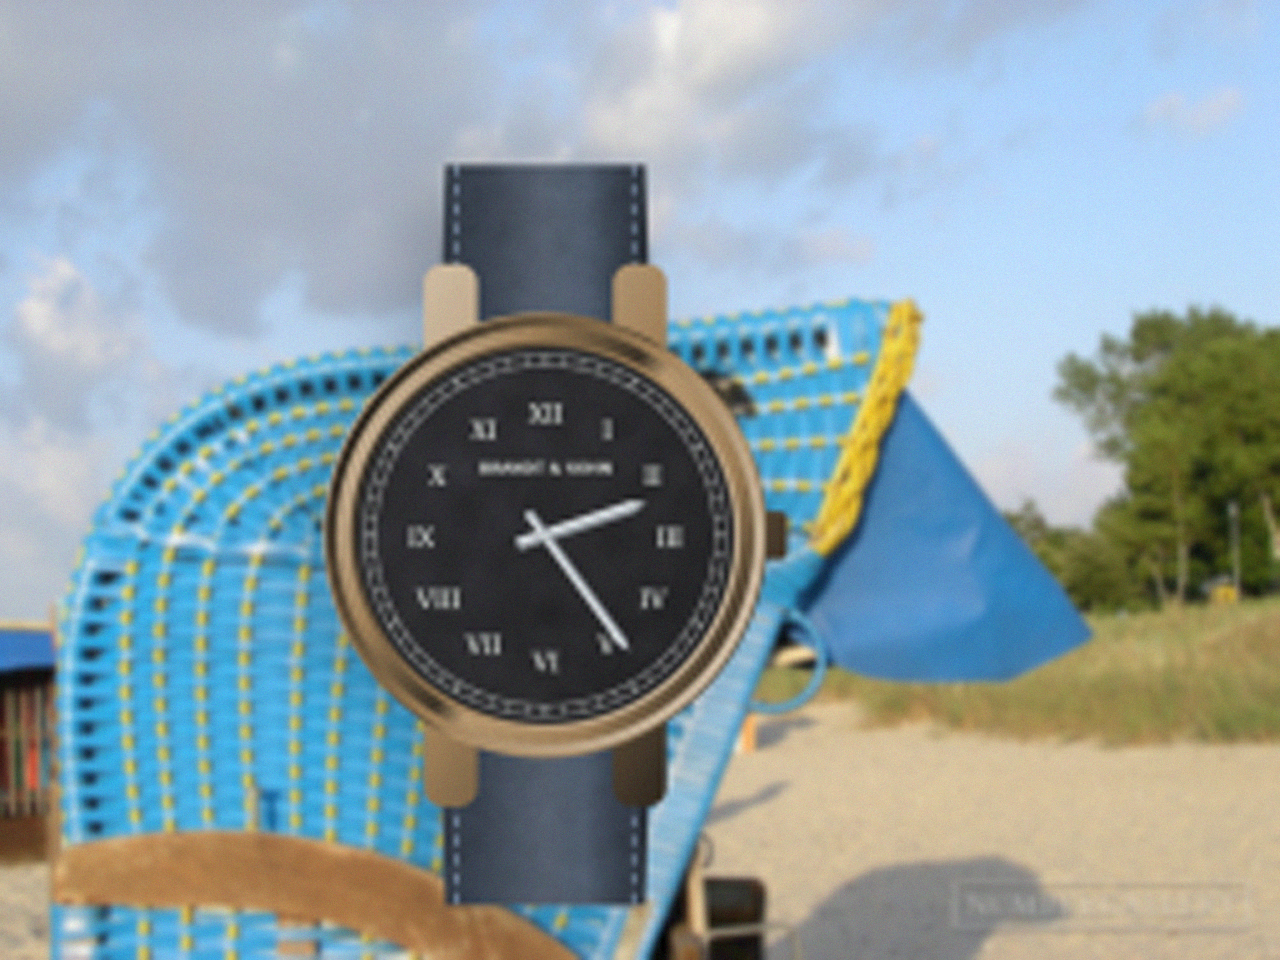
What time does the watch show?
2:24
